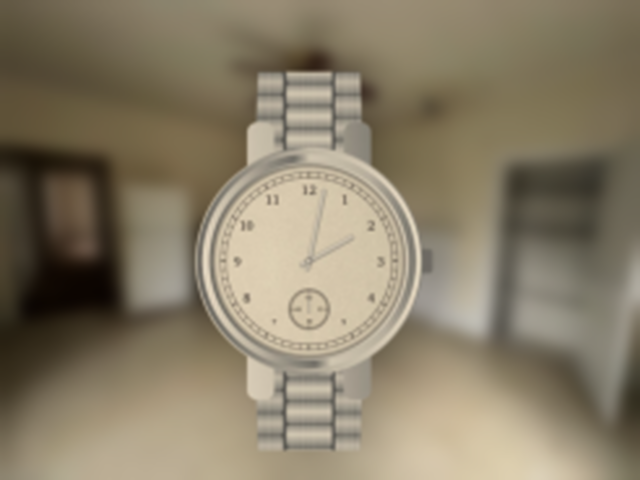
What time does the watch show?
2:02
